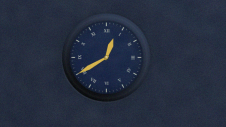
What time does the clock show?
12:40
